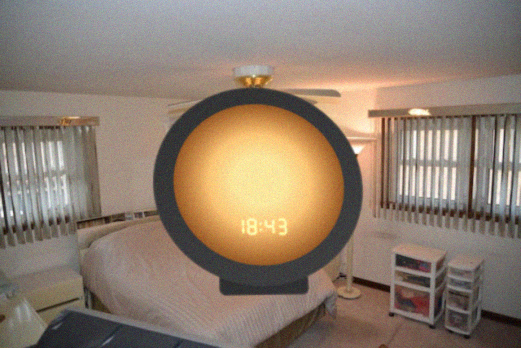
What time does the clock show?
18:43
